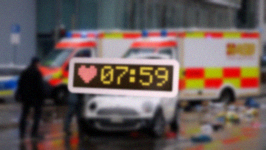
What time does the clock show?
7:59
